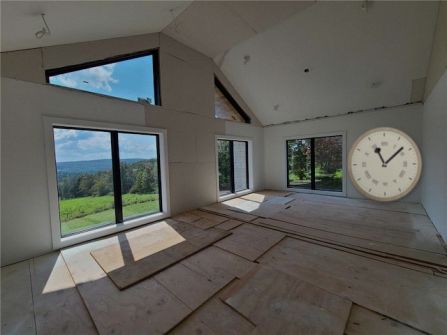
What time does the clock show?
11:08
